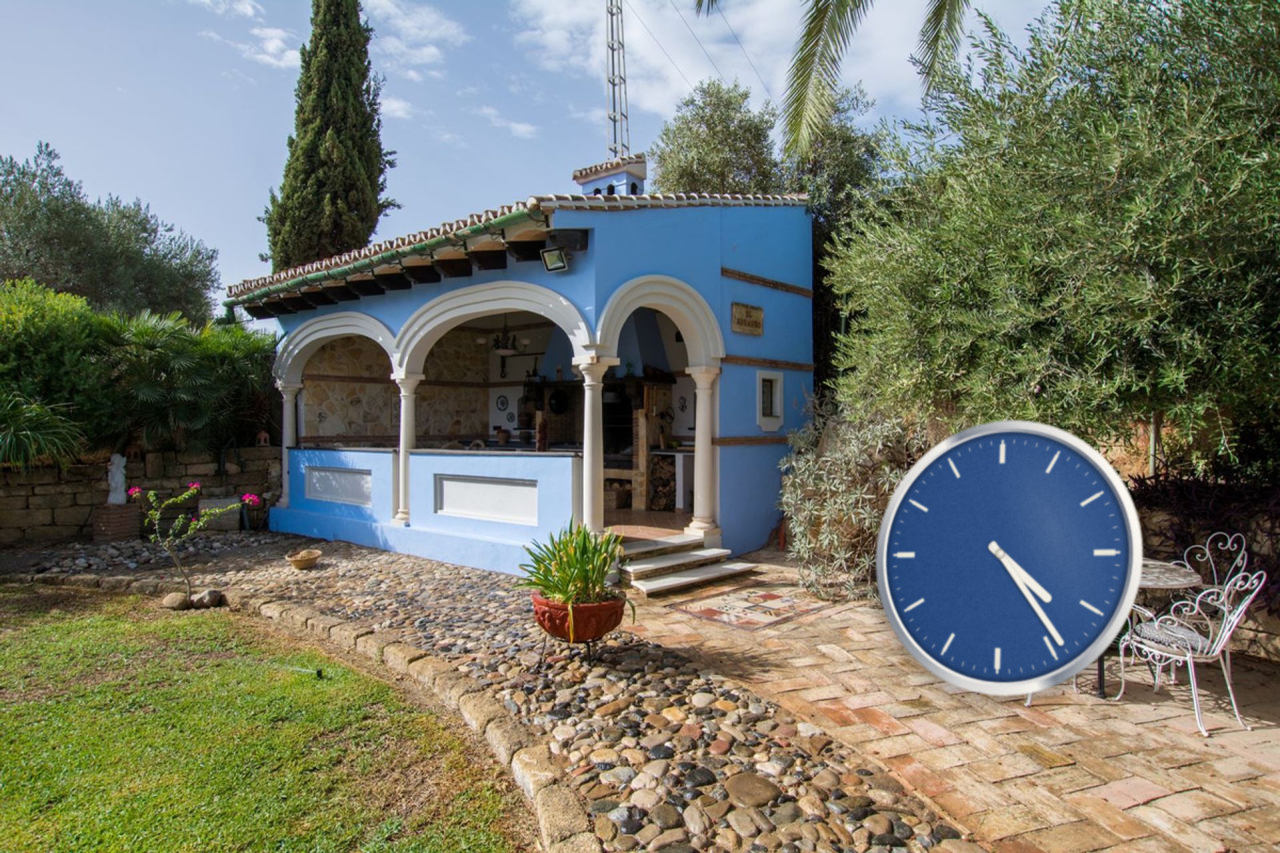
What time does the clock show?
4:24
